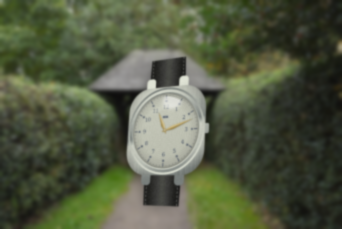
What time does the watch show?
11:12
